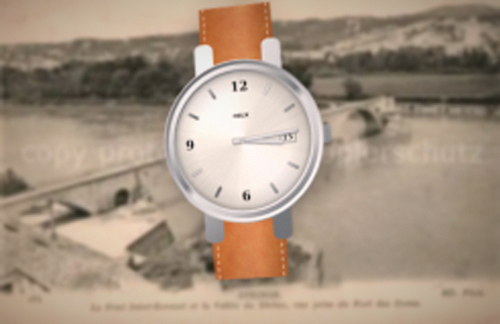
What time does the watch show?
3:14
